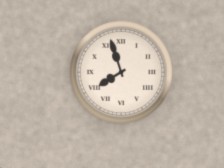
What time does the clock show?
7:57
